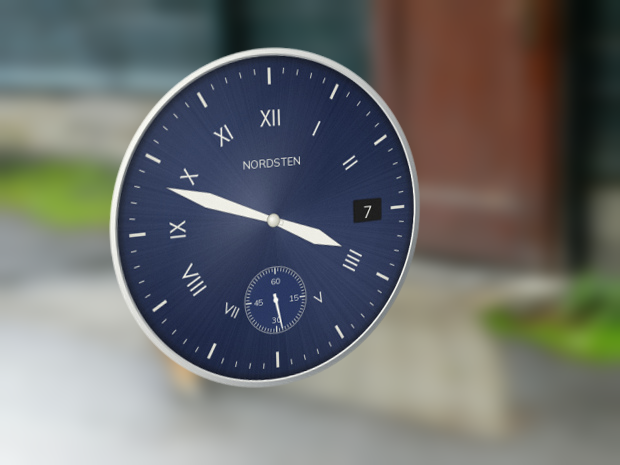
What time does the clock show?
3:48:28
